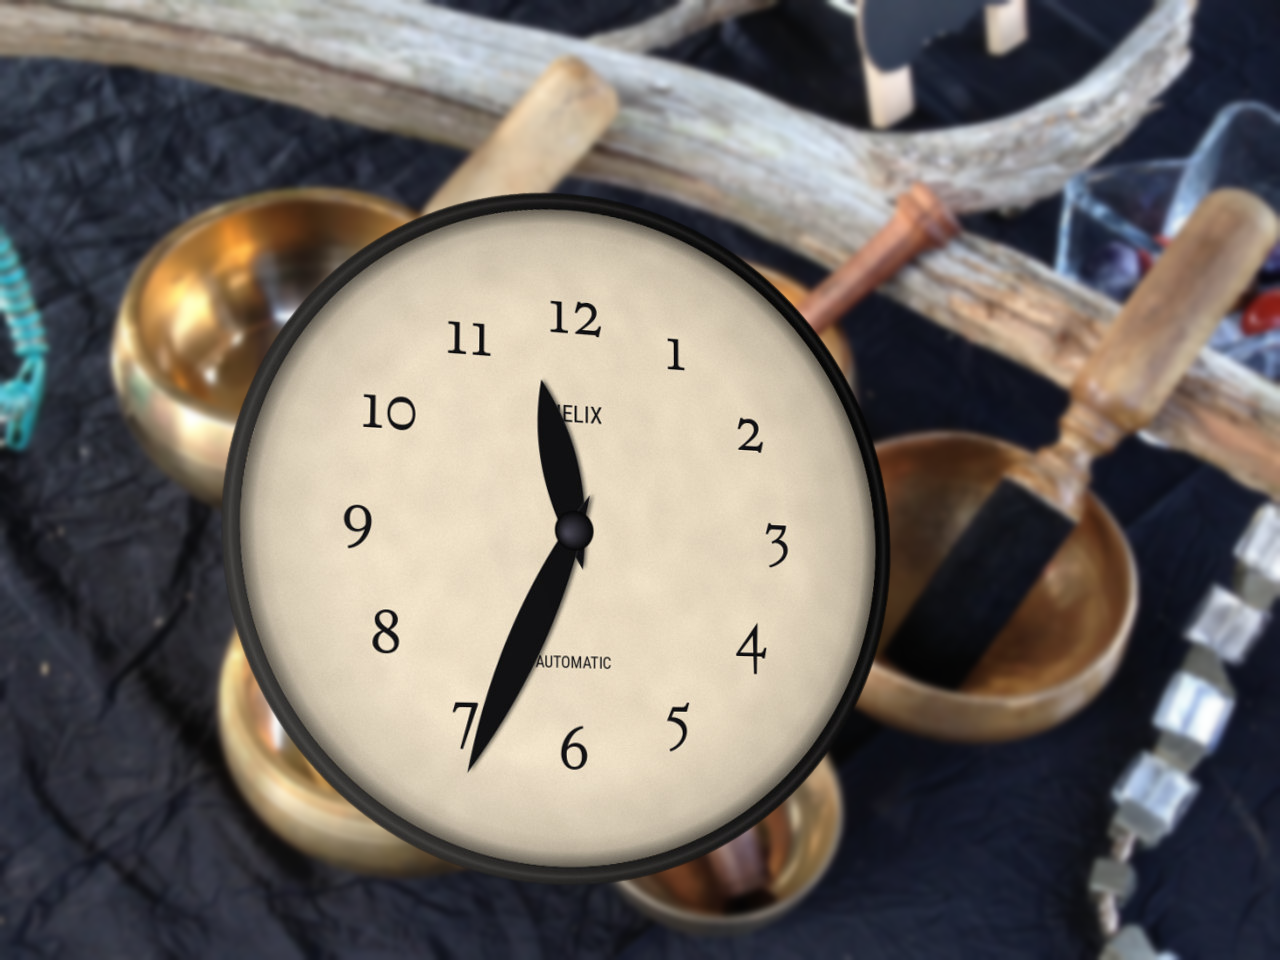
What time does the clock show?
11:34
